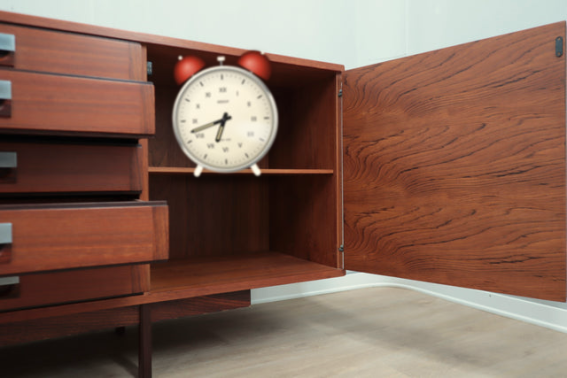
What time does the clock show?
6:42
